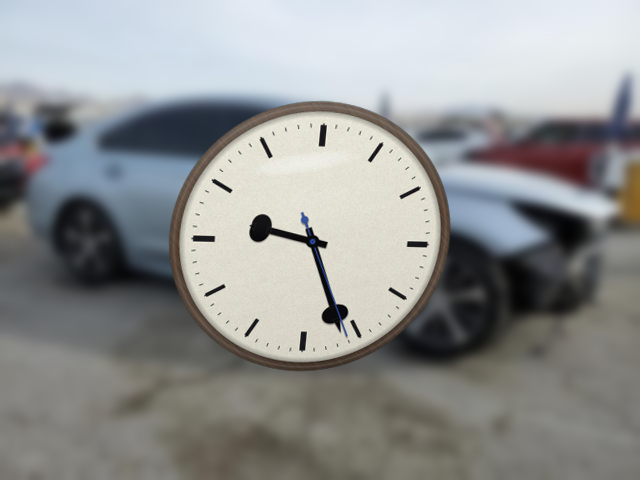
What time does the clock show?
9:26:26
